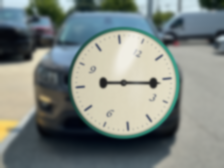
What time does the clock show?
8:11
